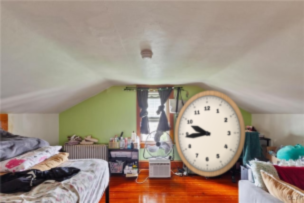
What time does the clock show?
9:44
